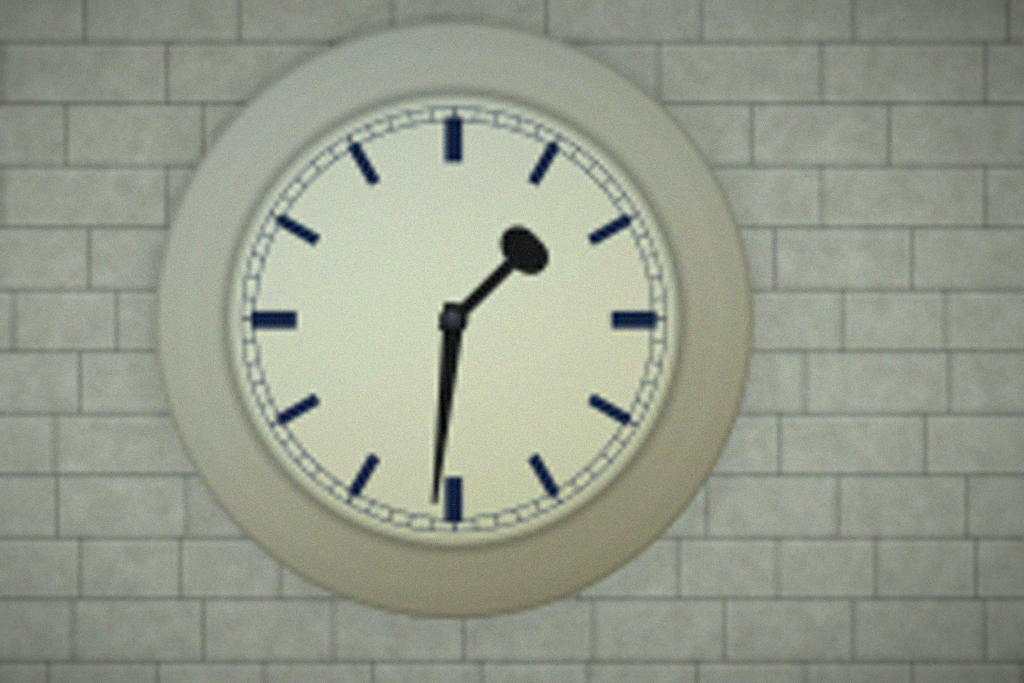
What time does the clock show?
1:31
